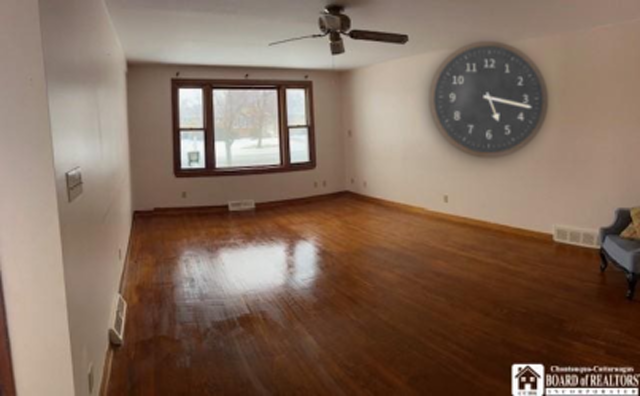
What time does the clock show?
5:17
